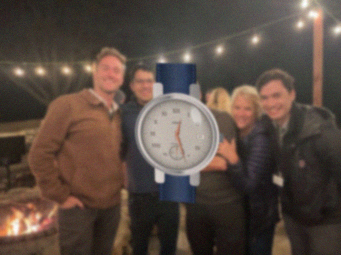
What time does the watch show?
12:27
